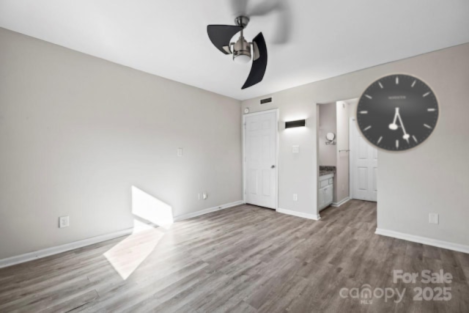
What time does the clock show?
6:27
